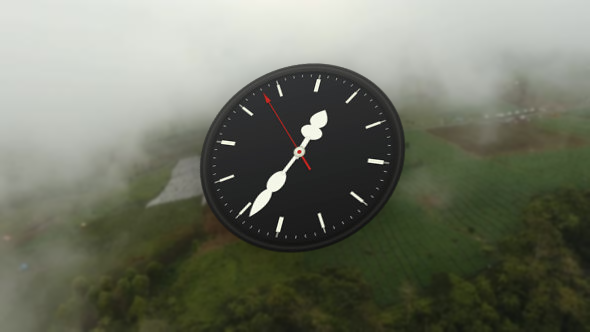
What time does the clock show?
12:33:53
